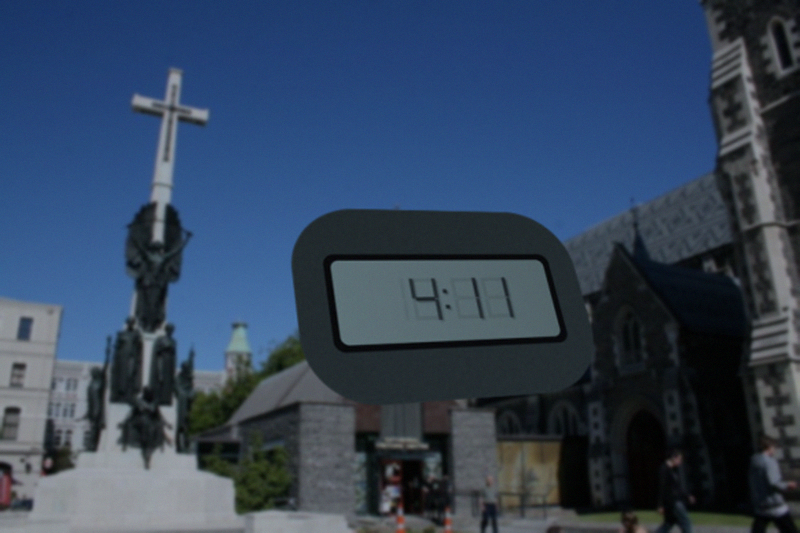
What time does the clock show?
4:11
